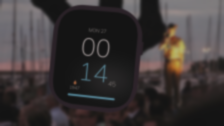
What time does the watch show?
0:14
